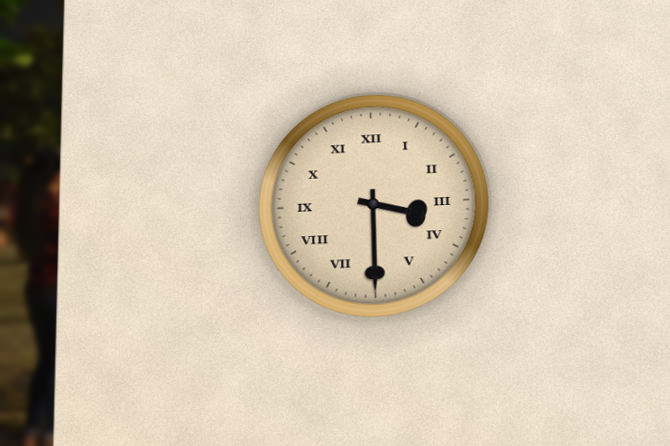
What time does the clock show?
3:30
